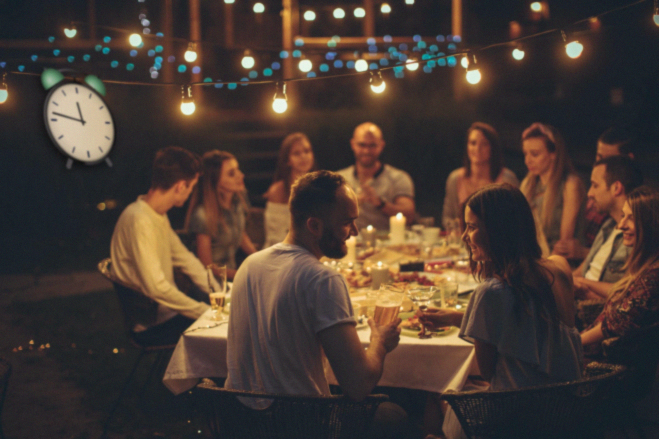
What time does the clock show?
11:47
